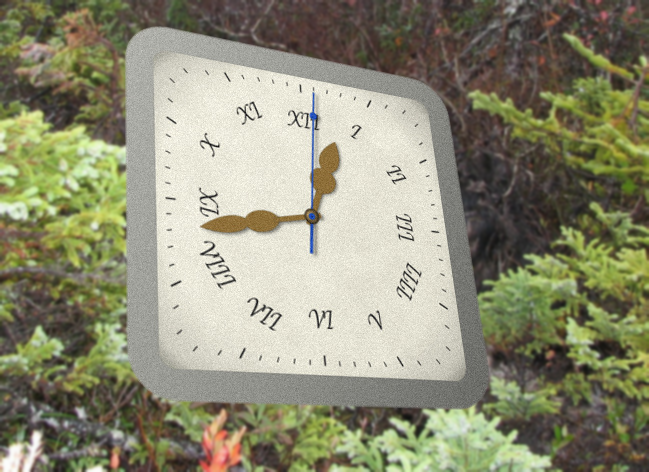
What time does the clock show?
12:43:01
